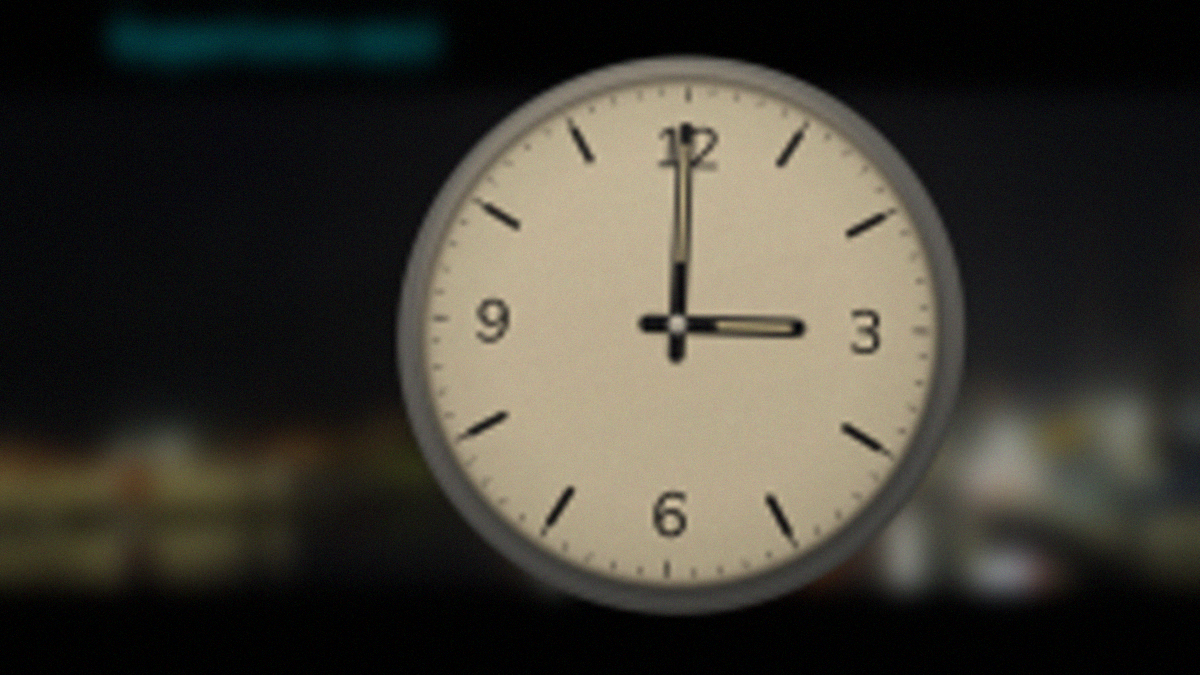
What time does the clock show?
3:00
